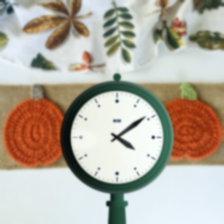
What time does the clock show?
4:09
